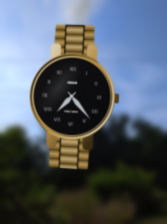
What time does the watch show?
7:23
